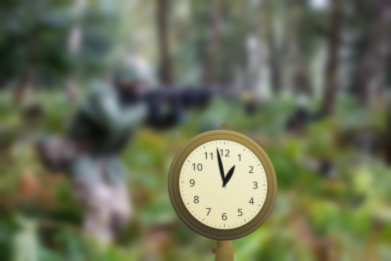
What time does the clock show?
12:58
